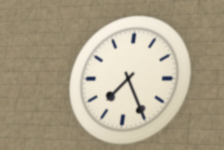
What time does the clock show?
7:25
